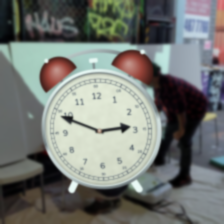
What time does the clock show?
2:49
